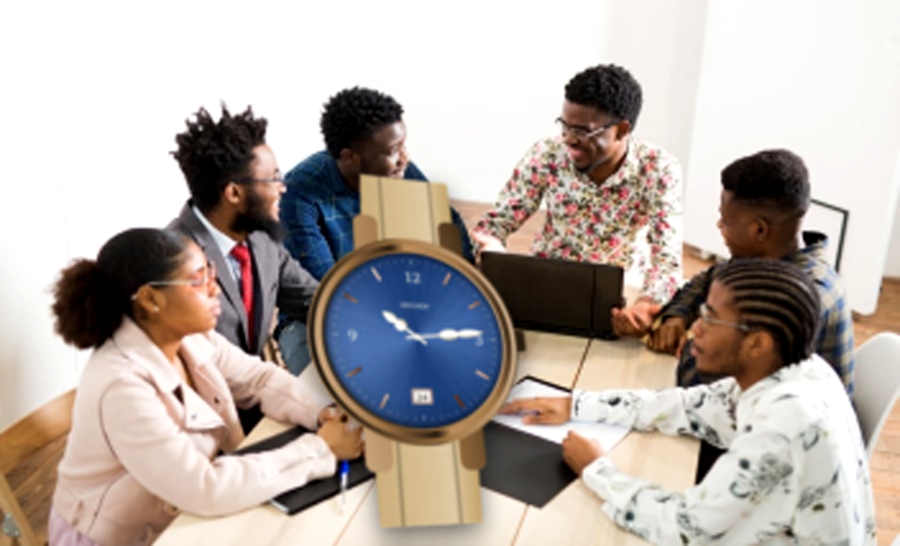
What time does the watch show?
10:14
